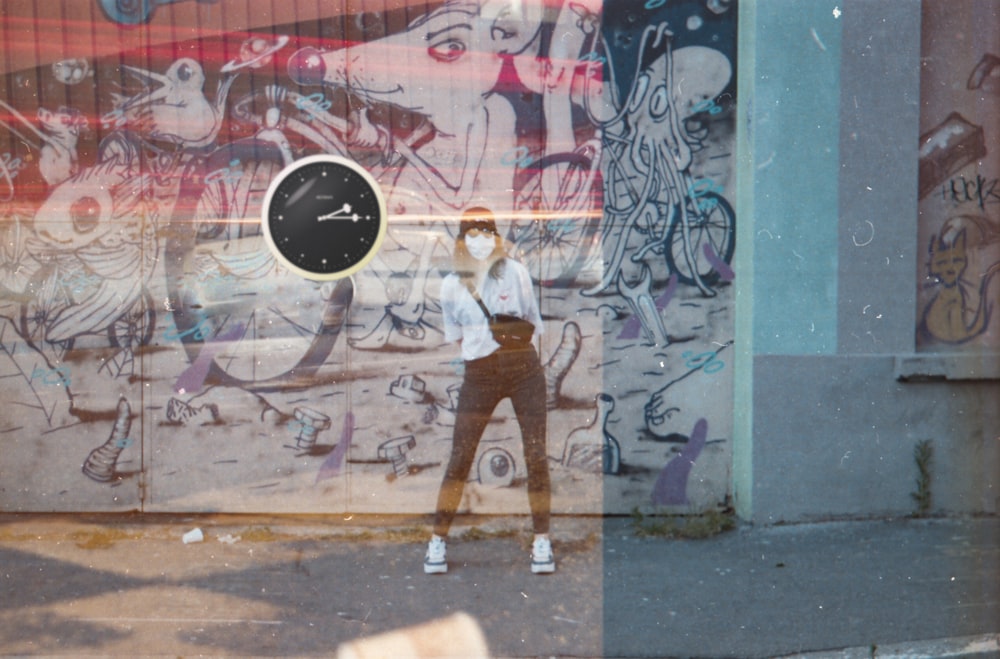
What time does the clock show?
2:15
